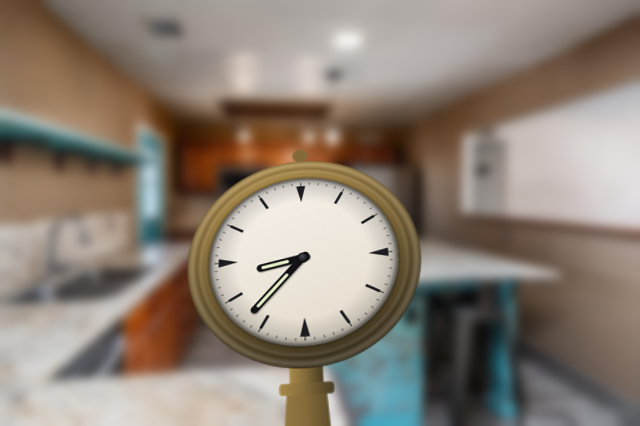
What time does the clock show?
8:37
